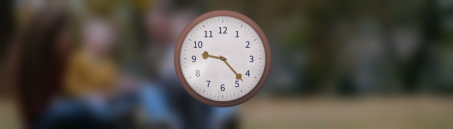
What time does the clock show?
9:23
